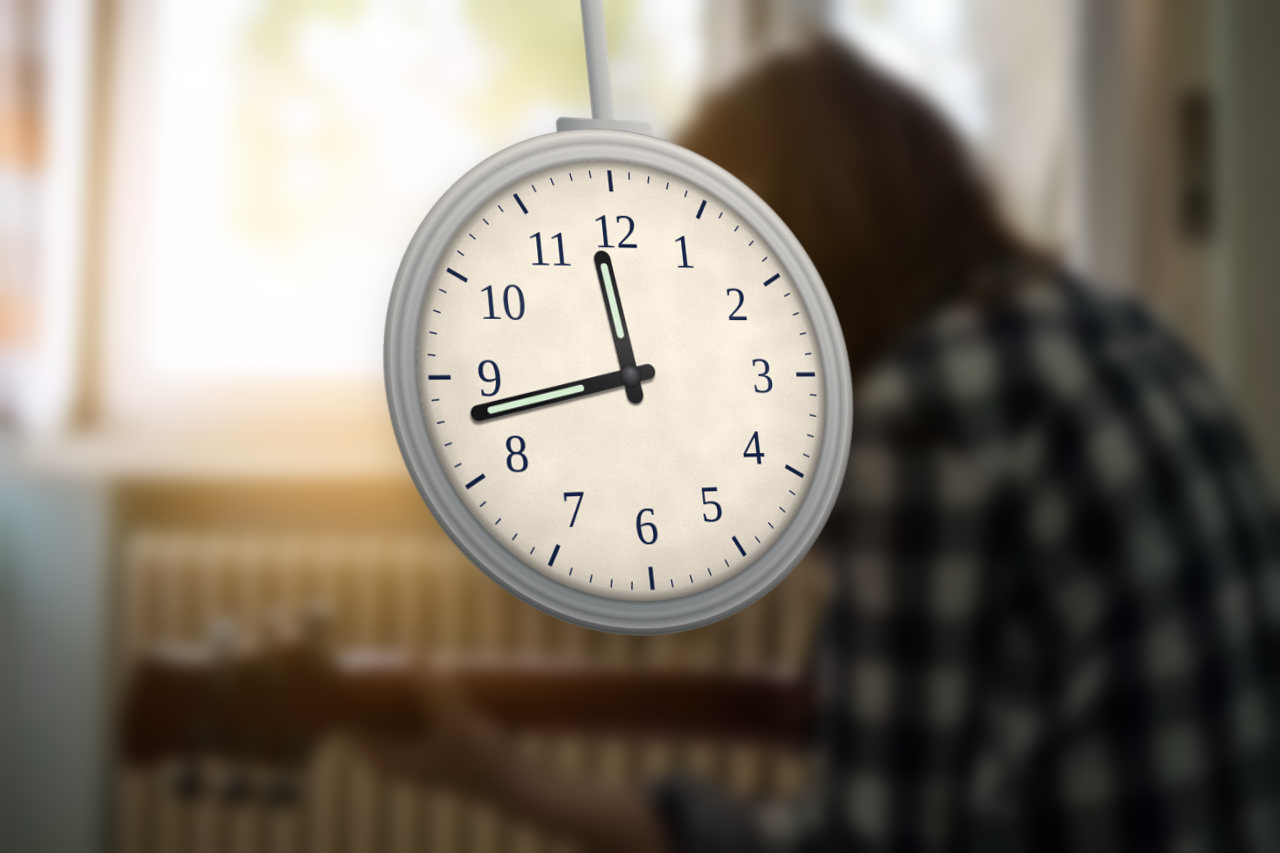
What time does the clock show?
11:43
